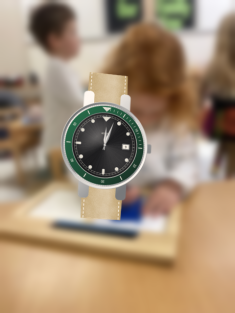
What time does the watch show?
12:03
